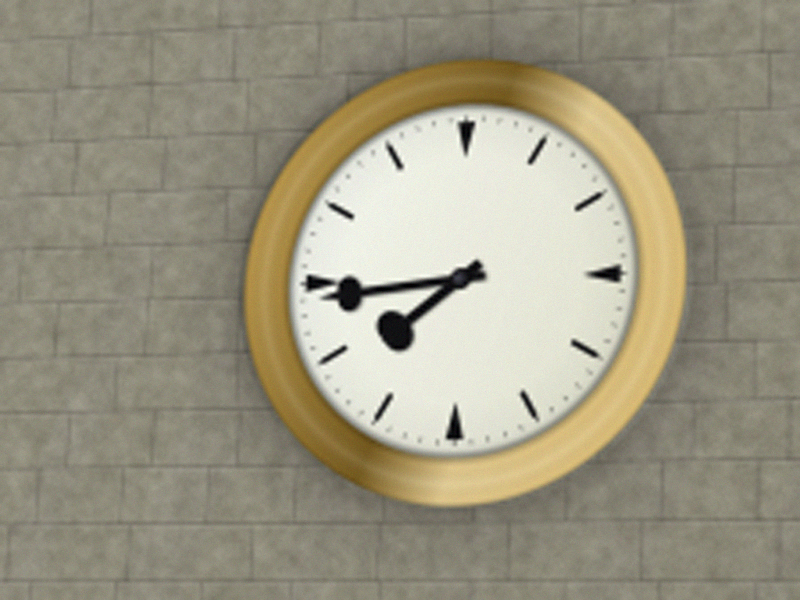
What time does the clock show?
7:44
